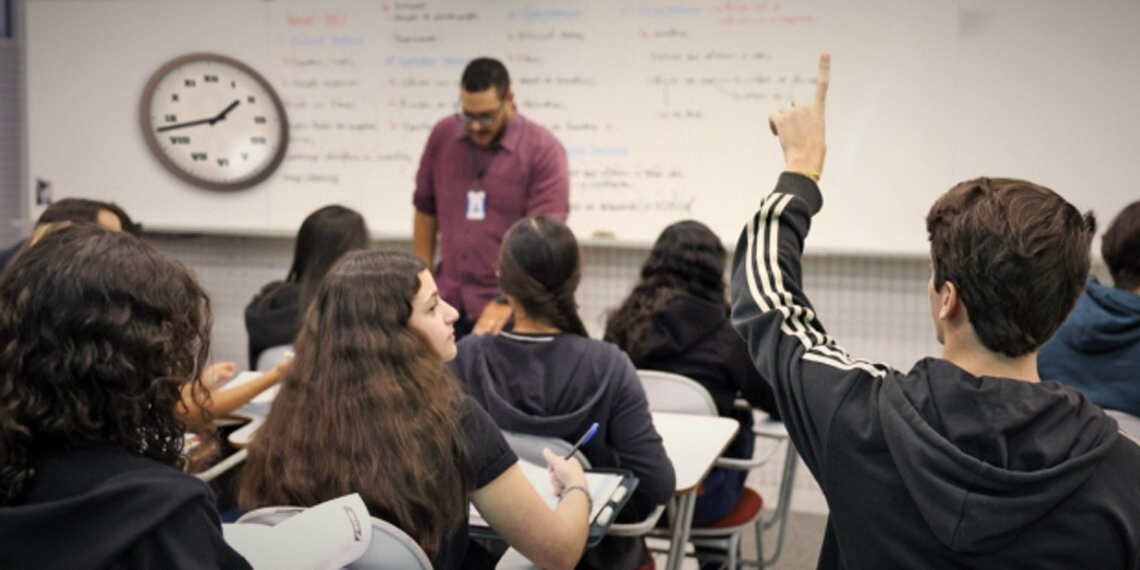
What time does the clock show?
1:43
